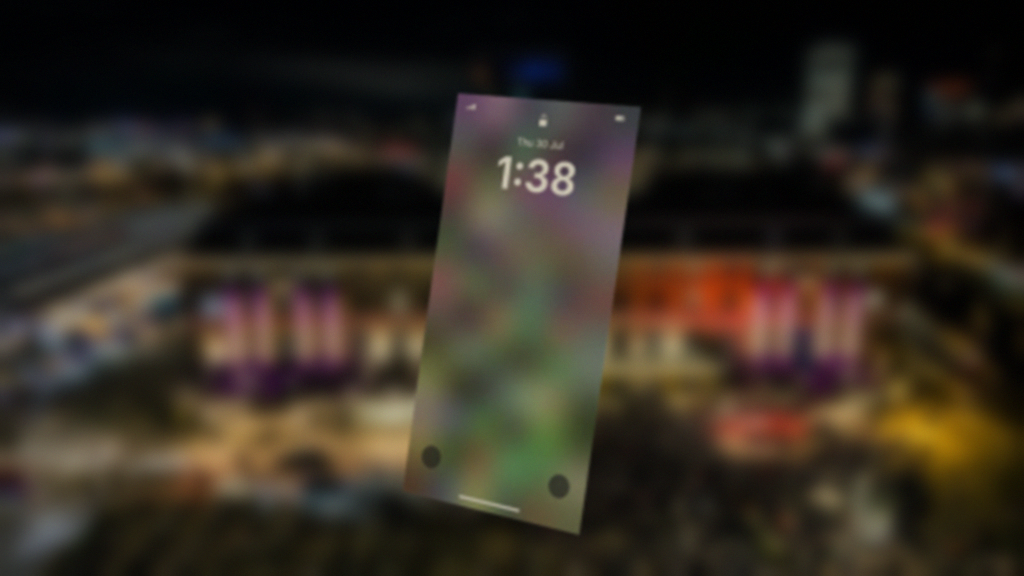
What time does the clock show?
1:38
